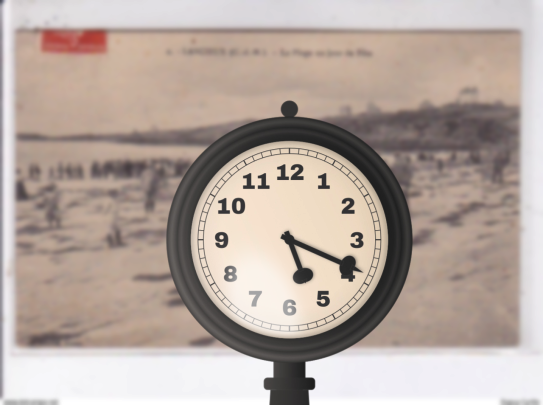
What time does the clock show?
5:19
